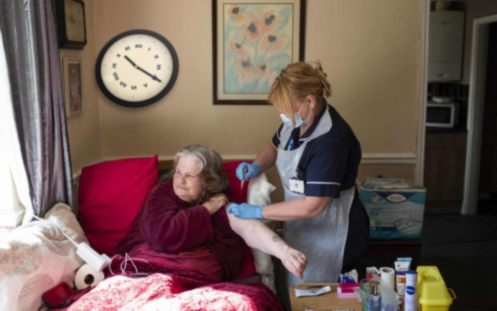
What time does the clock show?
10:20
